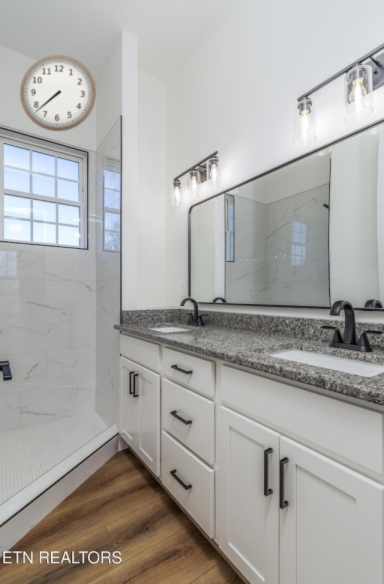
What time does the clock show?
7:38
